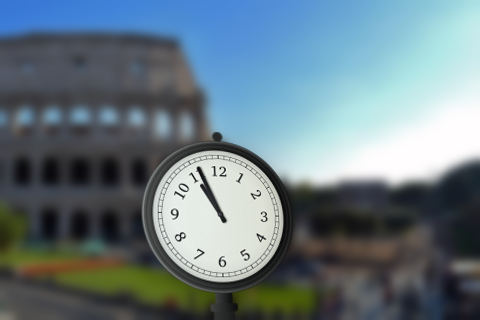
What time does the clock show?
10:56
